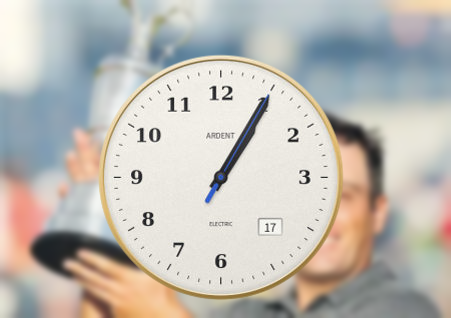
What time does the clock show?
1:05:05
